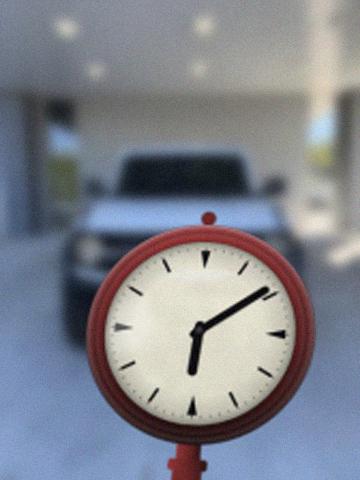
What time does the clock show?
6:09
